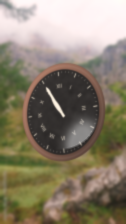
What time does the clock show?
10:55
